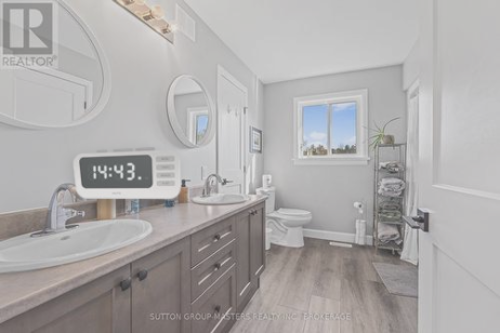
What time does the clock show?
14:43
